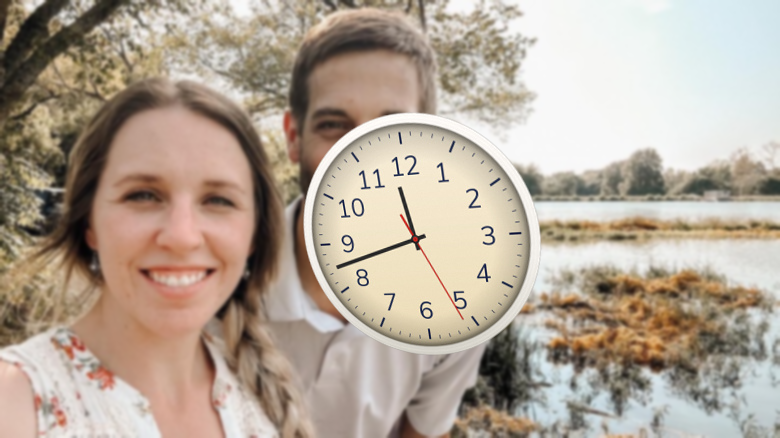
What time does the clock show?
11:42:26
